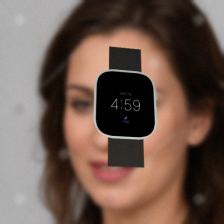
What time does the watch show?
4:59
